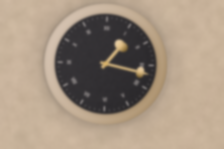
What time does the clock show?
1:17
